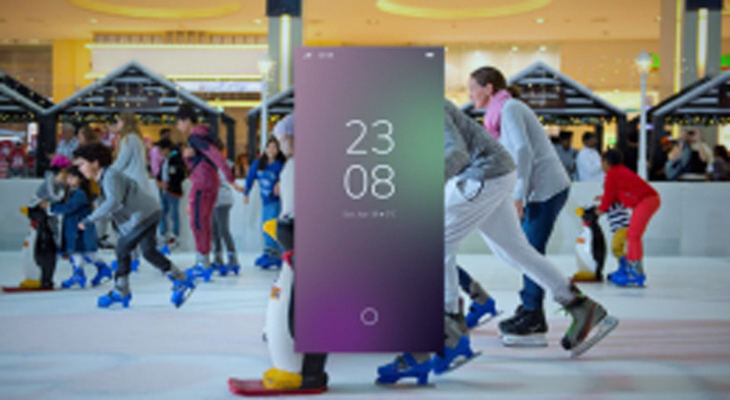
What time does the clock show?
23:08
